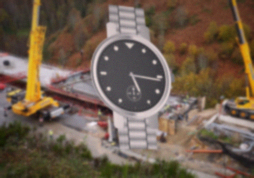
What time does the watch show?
5:16
